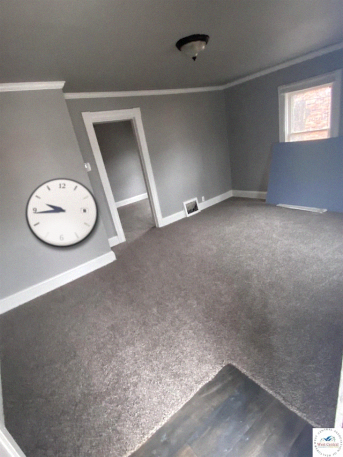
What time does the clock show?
9:44
